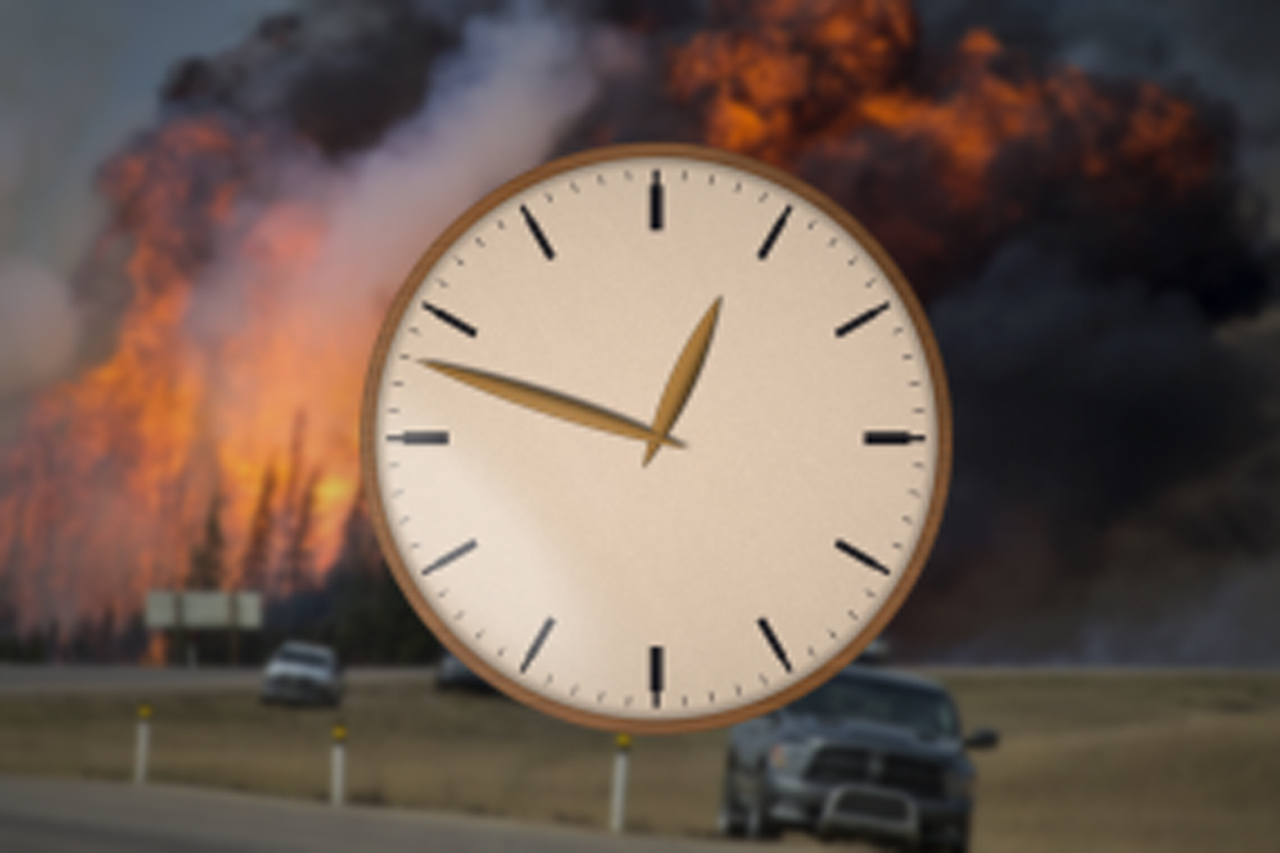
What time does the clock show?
12:48
